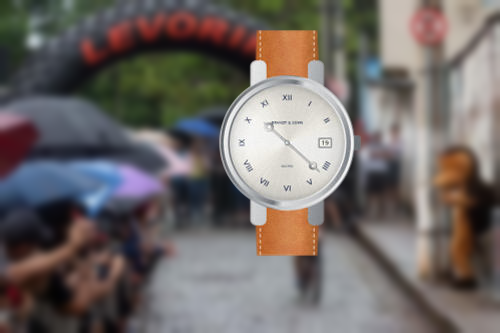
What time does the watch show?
10:22
